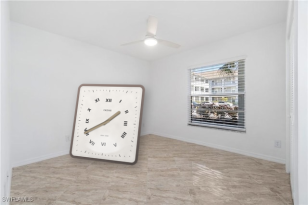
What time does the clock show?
1:40
